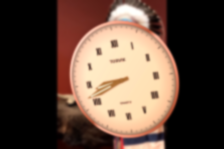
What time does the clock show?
8:42
